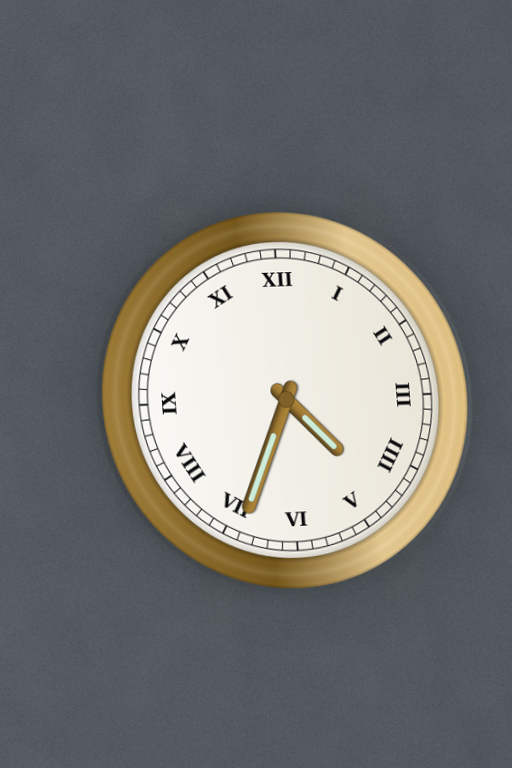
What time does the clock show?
4:34
